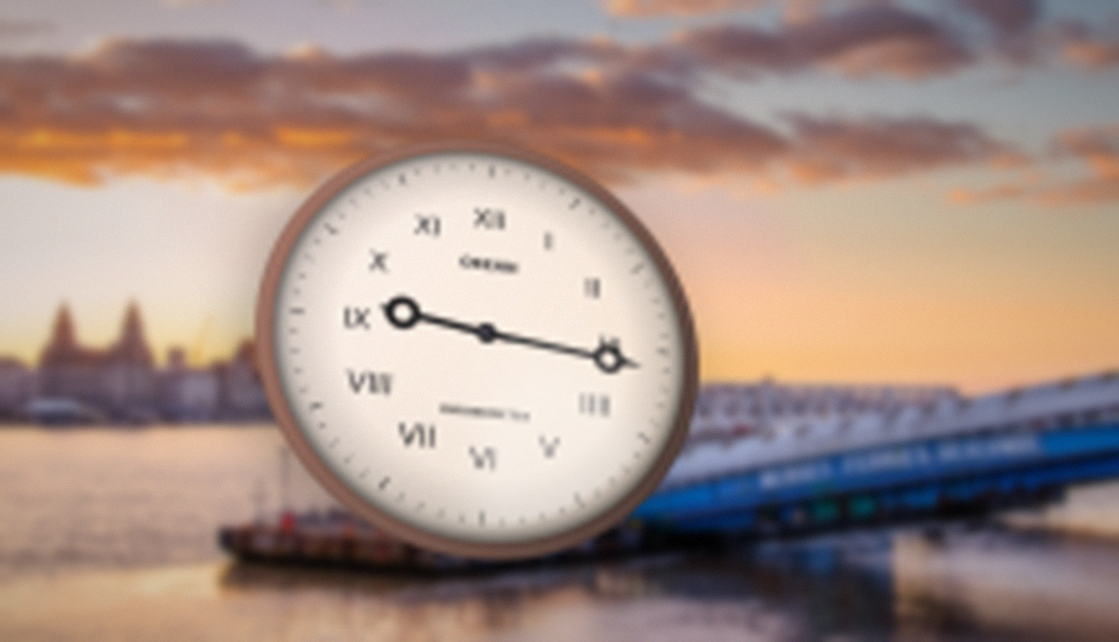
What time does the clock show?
9:16
